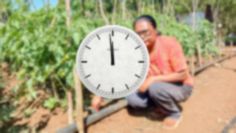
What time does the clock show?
11:59
